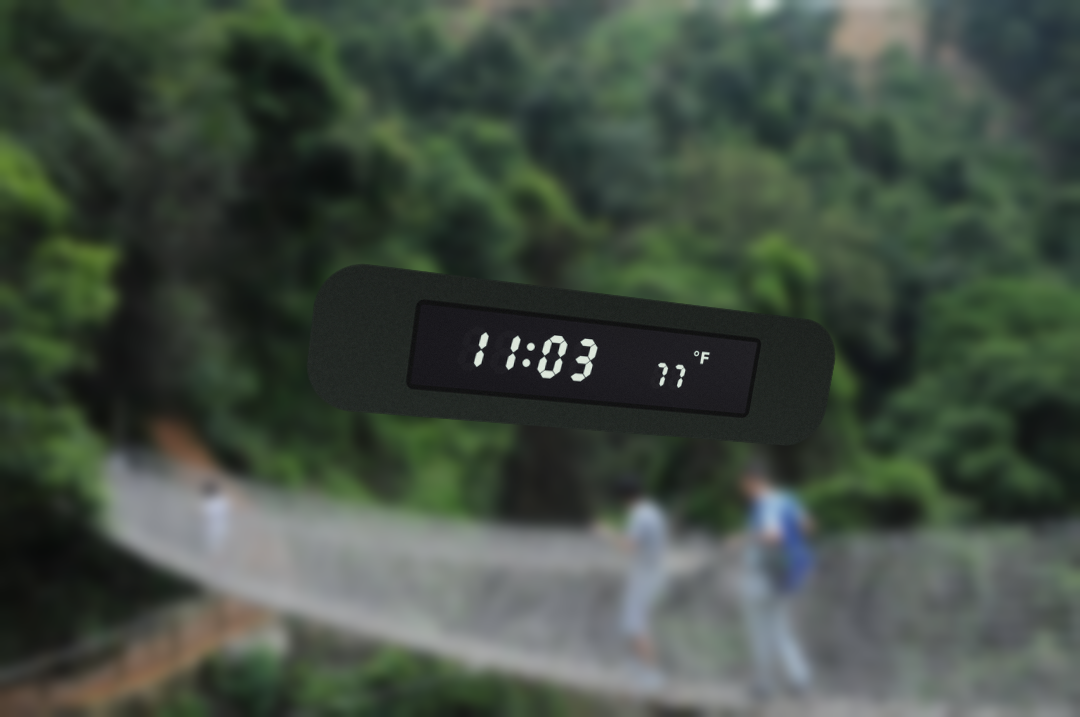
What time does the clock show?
11:03
